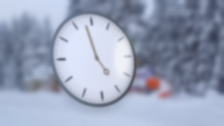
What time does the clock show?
4:58
